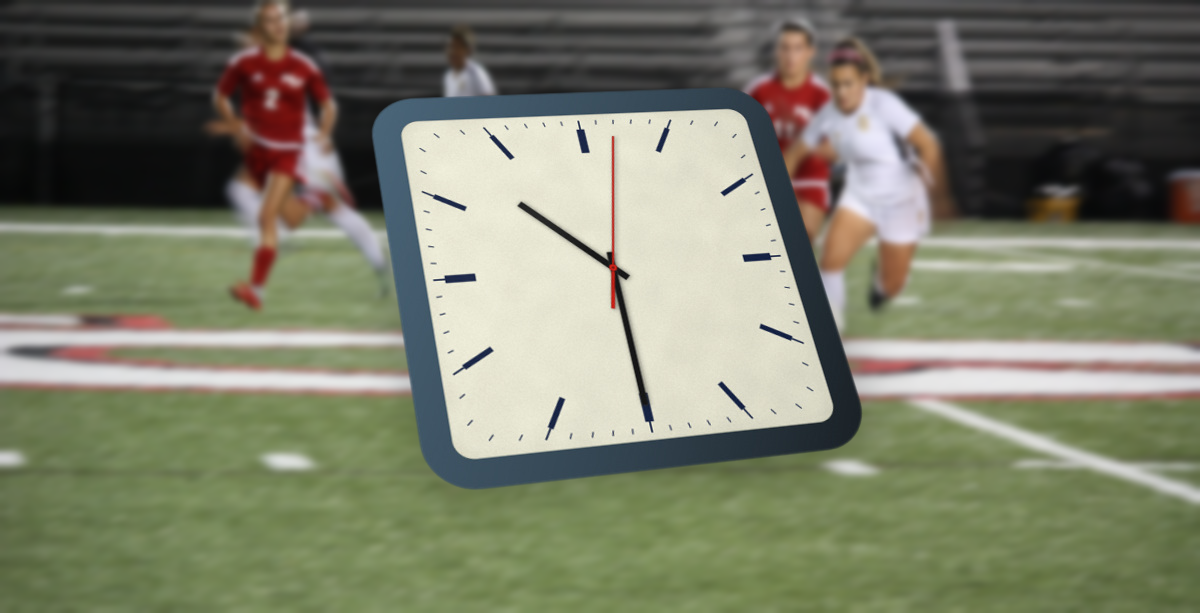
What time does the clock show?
10:30:02
